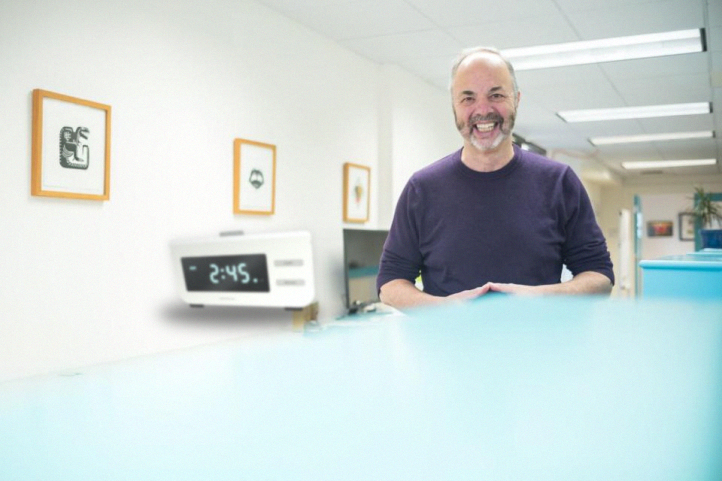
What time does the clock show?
2:45
